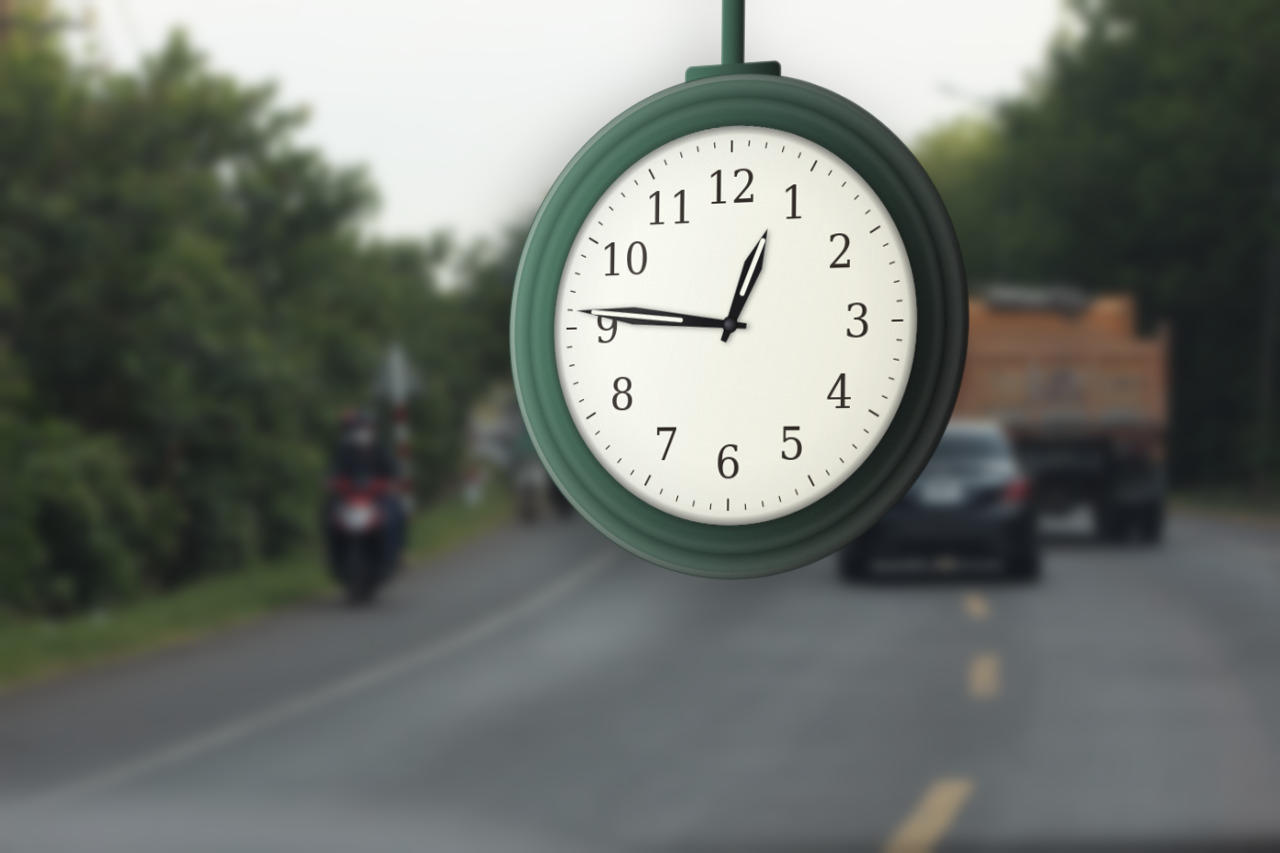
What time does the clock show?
12:46
